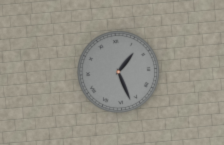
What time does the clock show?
1:27
